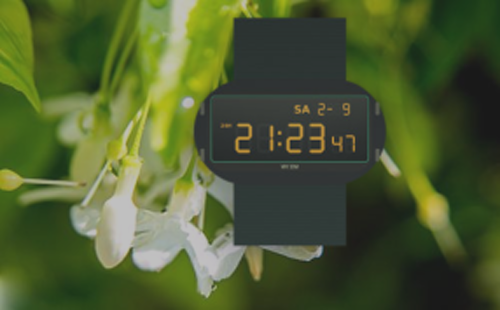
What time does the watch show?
21:23:47
